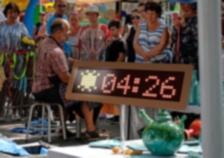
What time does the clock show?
4:26
